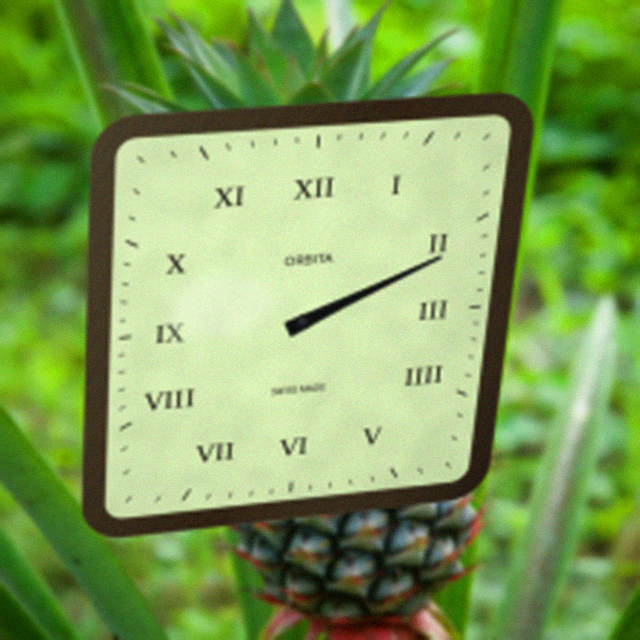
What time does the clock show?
2:11
